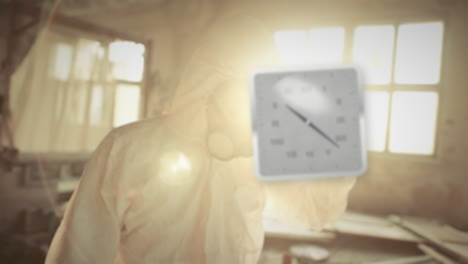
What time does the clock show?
10:22
